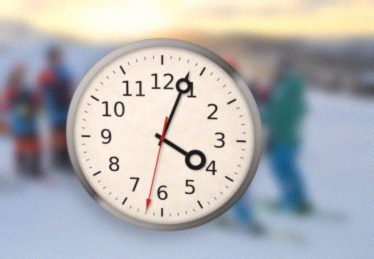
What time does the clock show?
4:03:32
